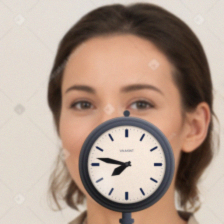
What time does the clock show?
7:47
